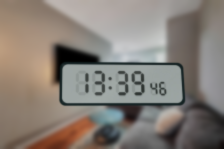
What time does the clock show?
13:39:46
